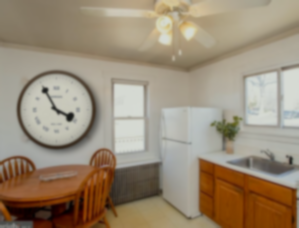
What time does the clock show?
3:55
